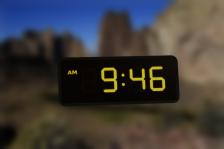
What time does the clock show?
9:46
